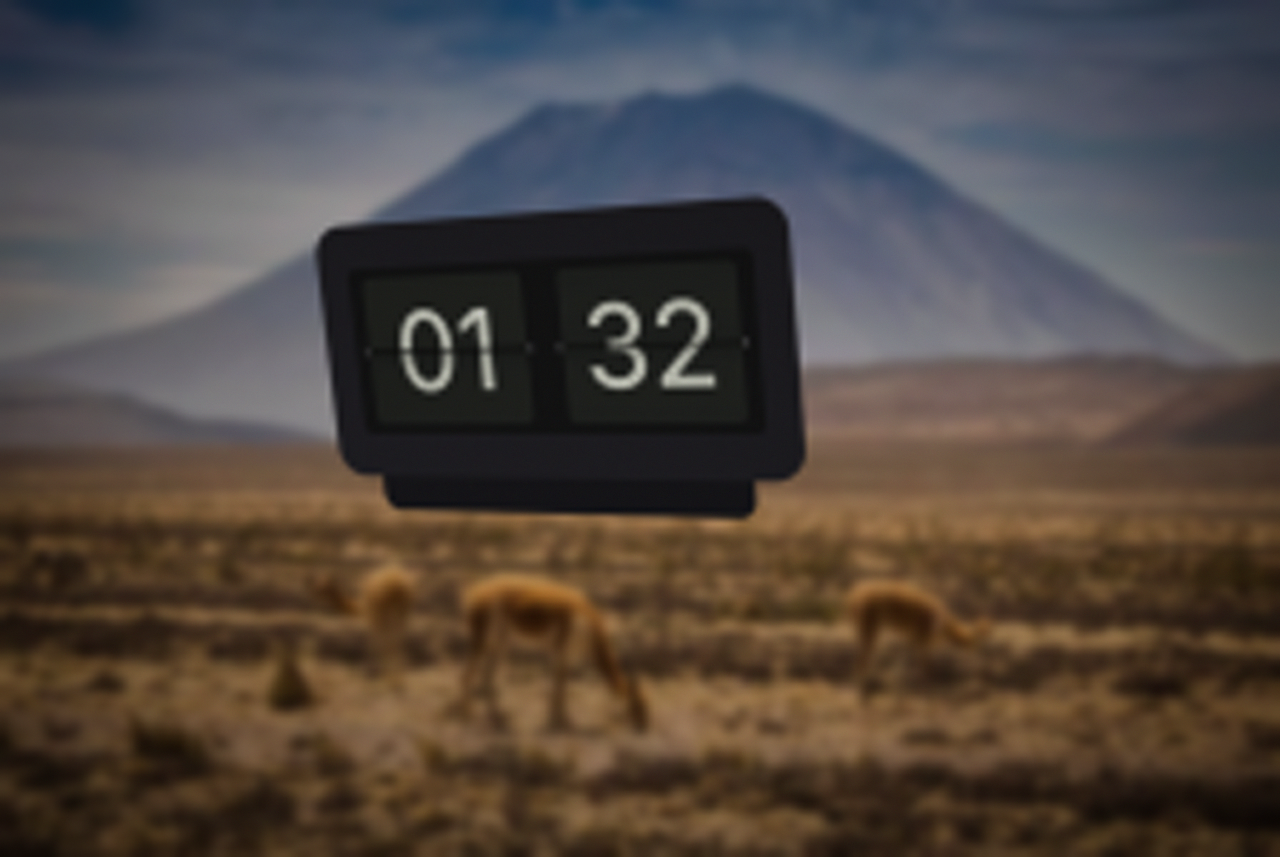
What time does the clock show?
1:32
